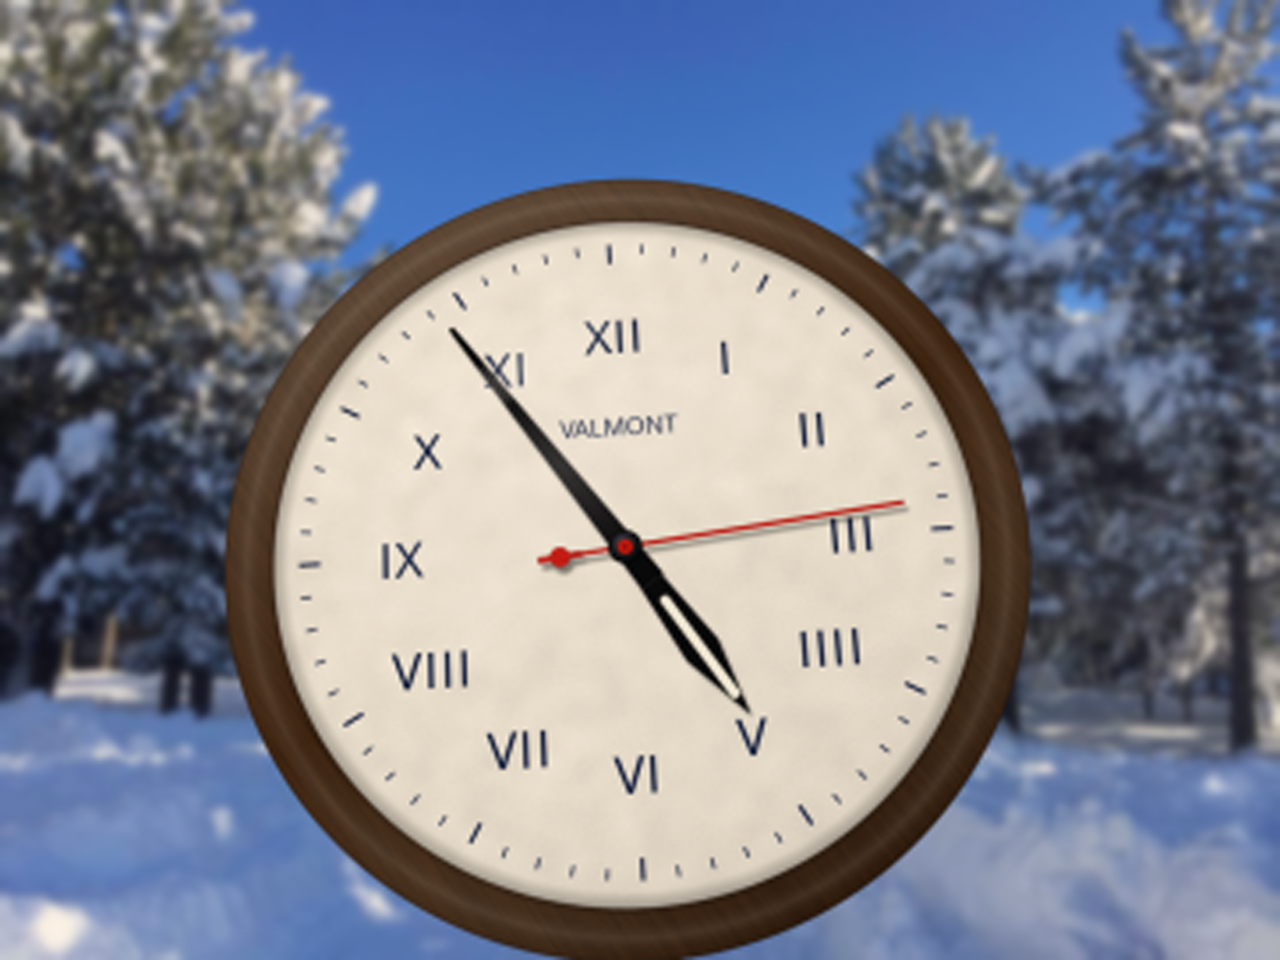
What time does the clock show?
4:54:14
